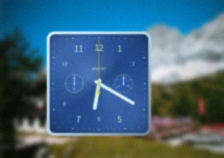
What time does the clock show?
6:20
